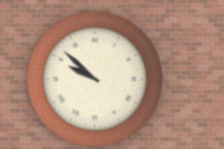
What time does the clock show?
9:52
